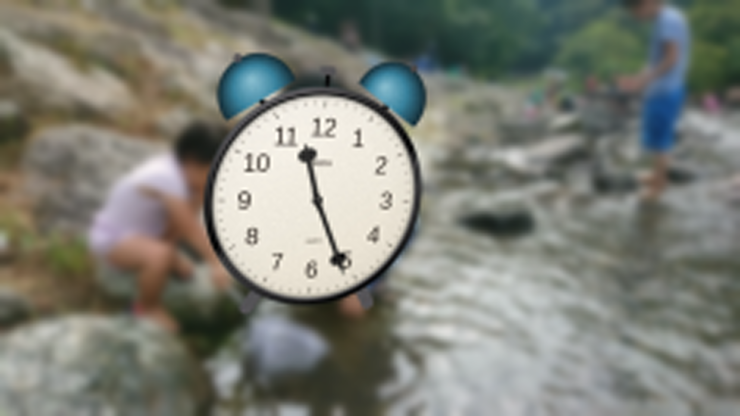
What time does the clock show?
11:26
